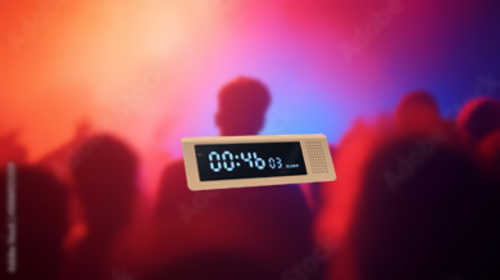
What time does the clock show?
0:46:03
